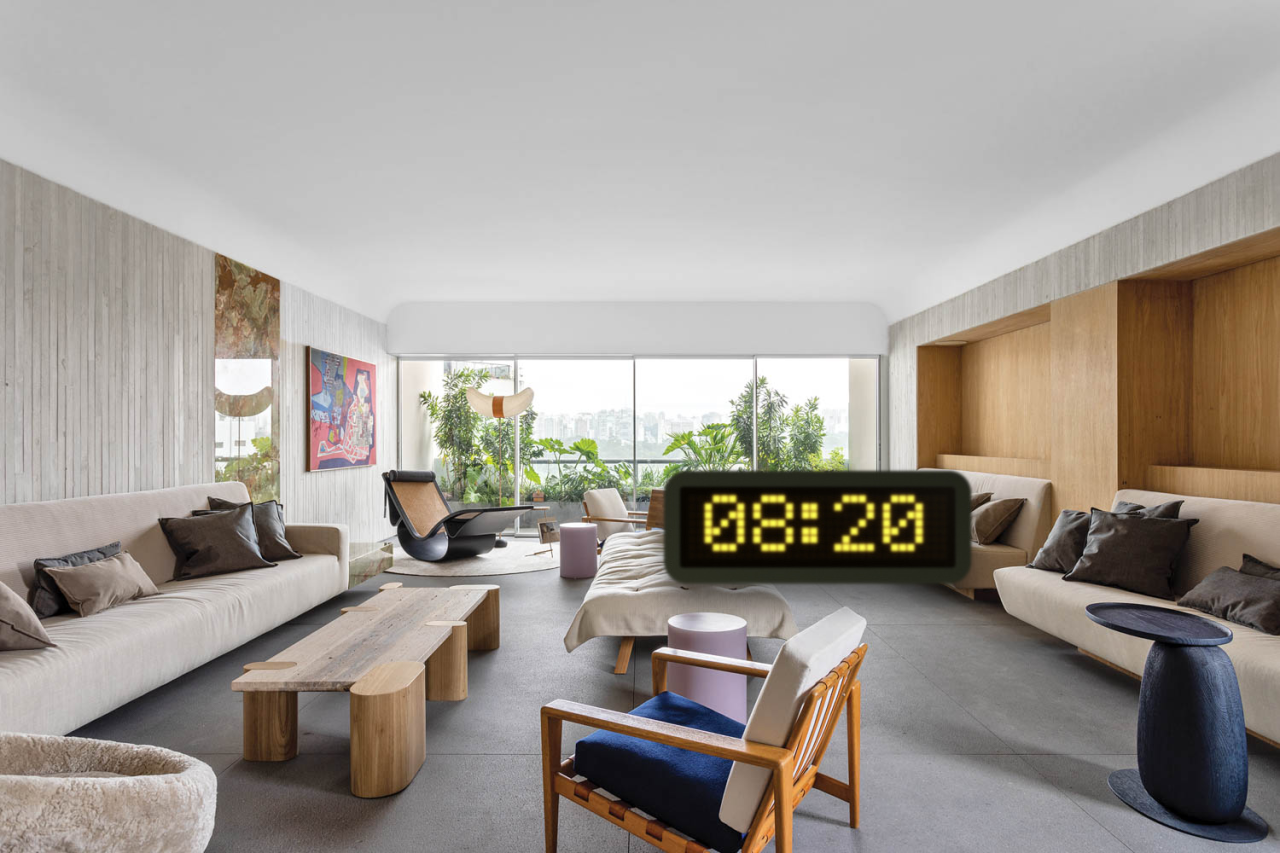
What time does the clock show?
8:20
